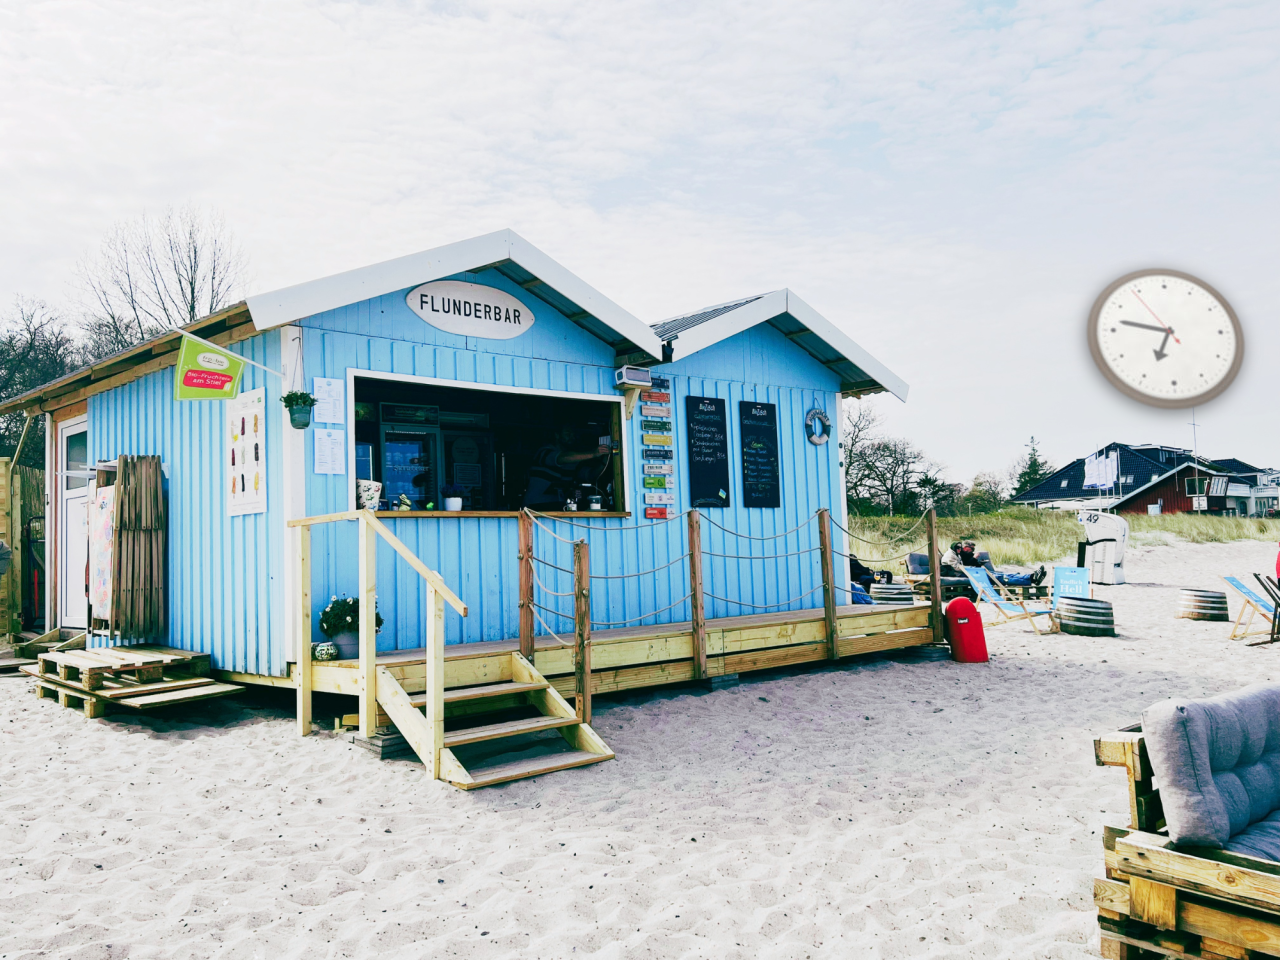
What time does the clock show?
6:46:54
